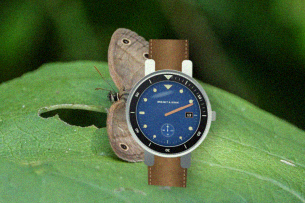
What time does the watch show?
2:11
